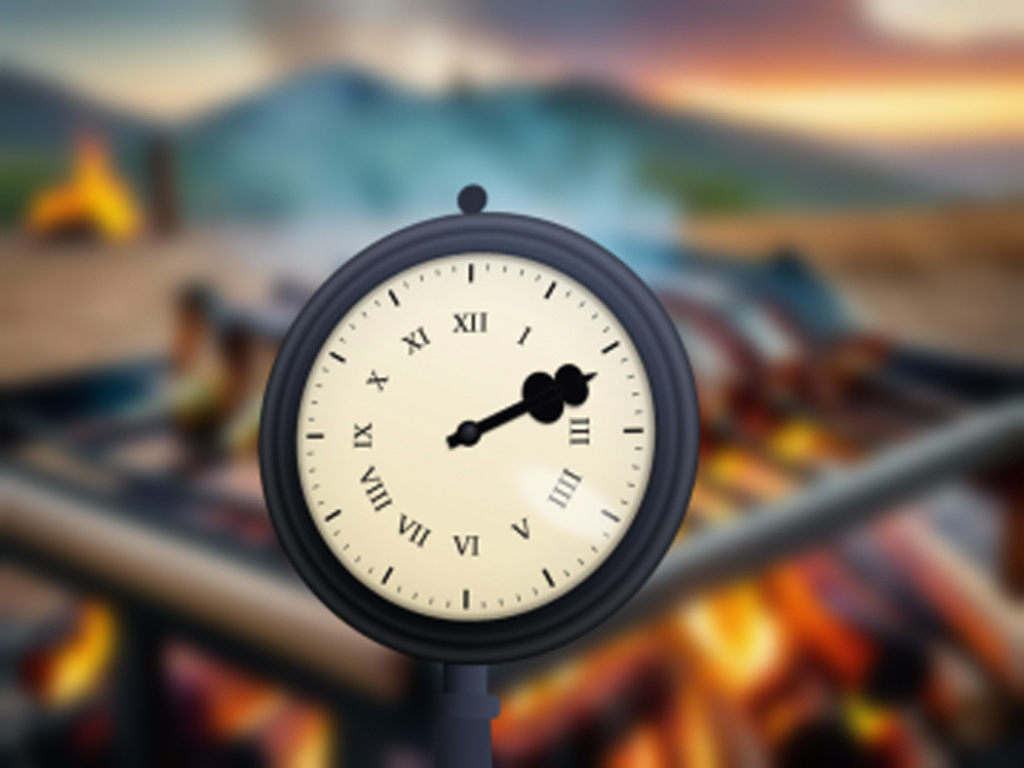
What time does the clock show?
2:11
